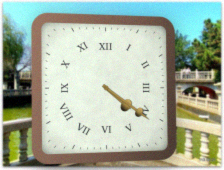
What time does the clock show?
4:21
